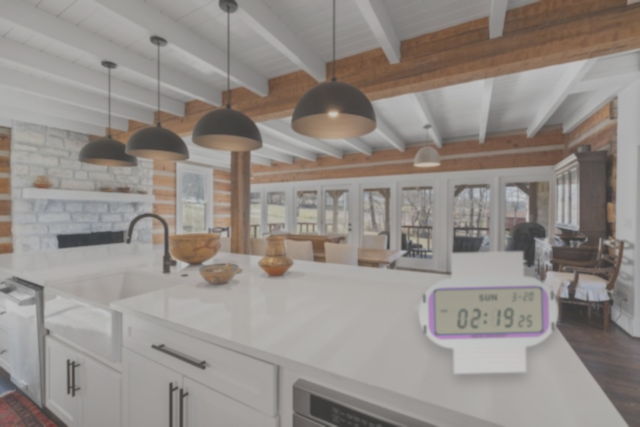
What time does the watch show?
2:19:25
